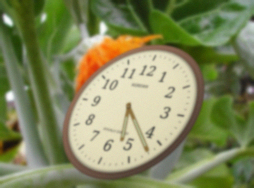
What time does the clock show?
5:22
